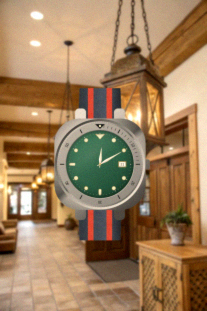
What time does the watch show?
12:10
